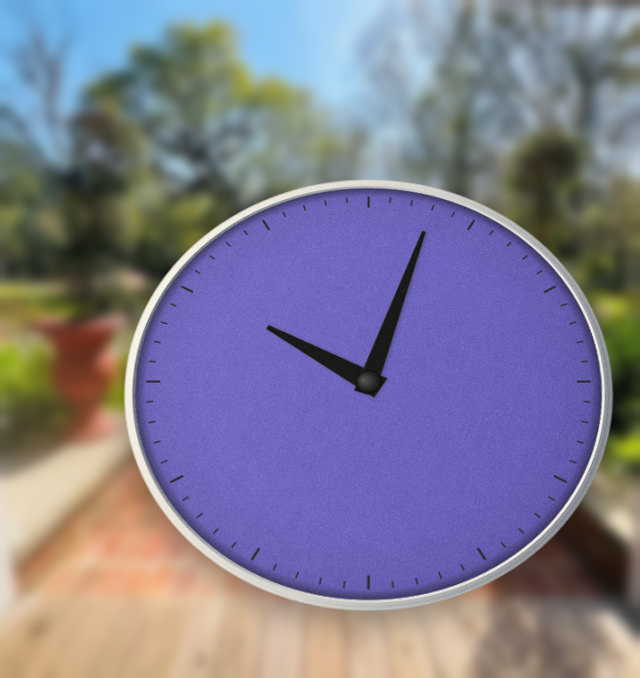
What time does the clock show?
10:03
